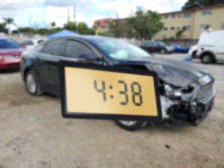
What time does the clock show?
4:38
